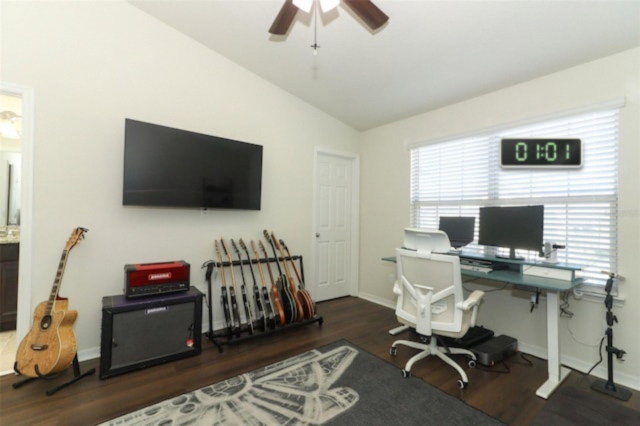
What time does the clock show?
1:01
